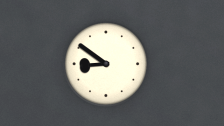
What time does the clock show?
8:51
